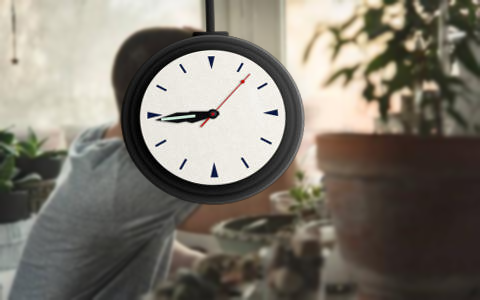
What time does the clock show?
8:44:07
